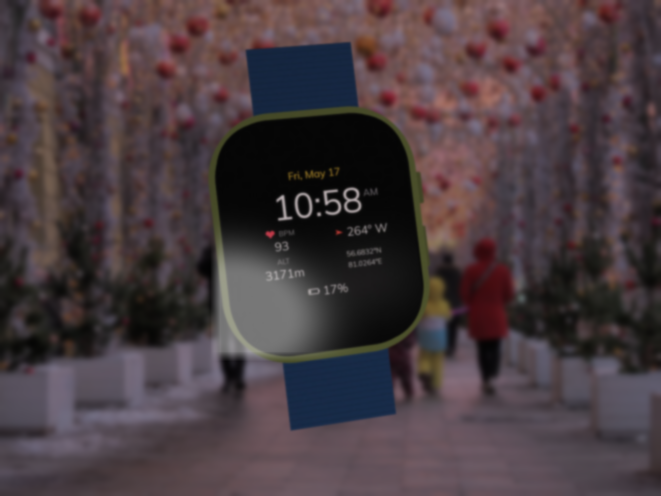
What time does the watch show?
10:58
